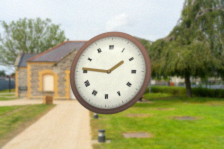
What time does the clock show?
1:46
